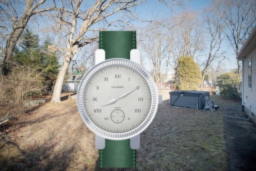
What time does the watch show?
8:10
